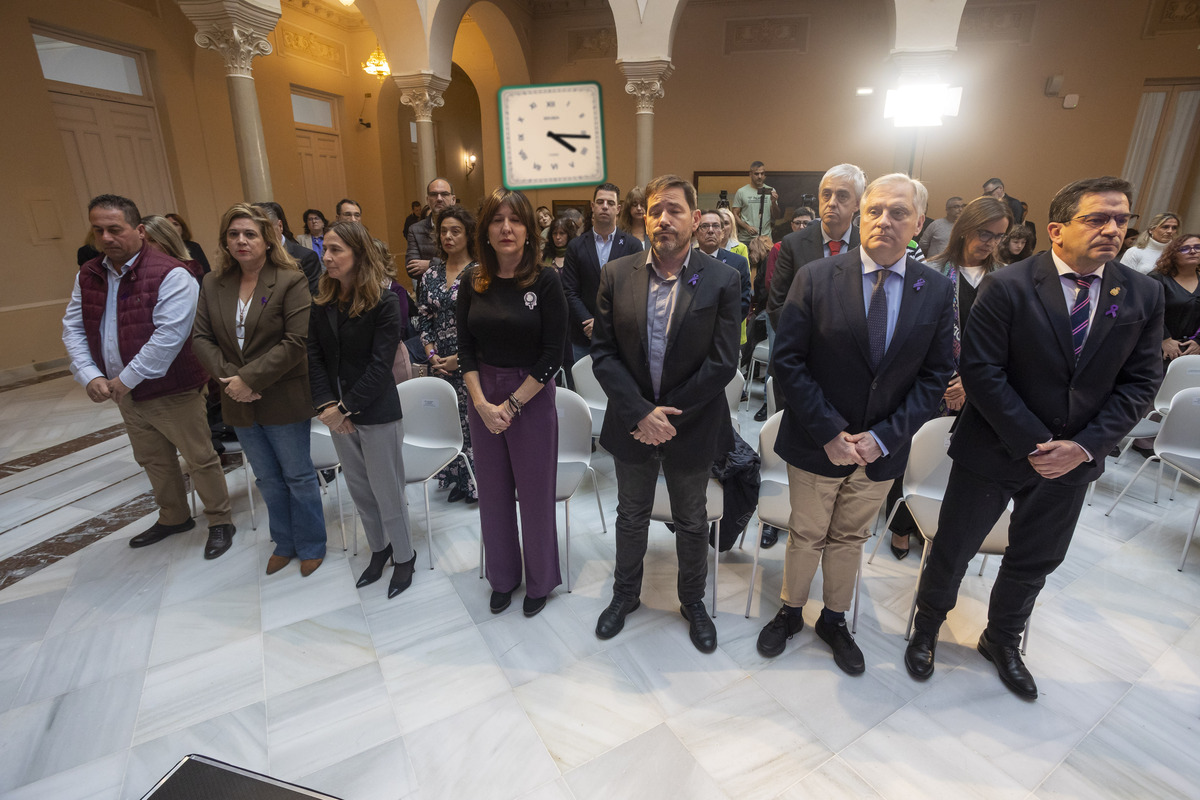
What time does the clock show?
4:16
